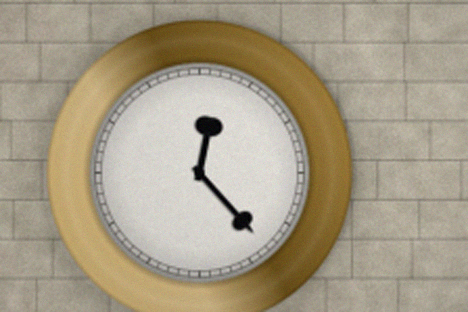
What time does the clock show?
12:23
